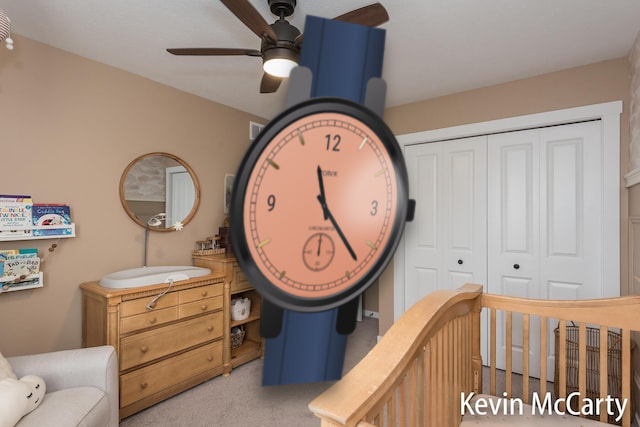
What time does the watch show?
11:23
